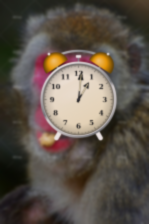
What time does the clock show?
1:01
